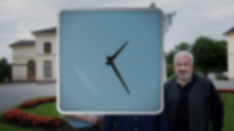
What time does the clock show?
1:25
